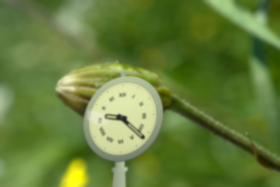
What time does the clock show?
9:22
